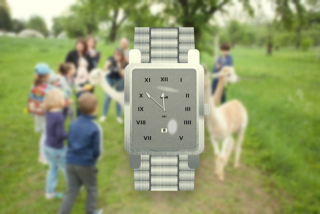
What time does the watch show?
11:52
